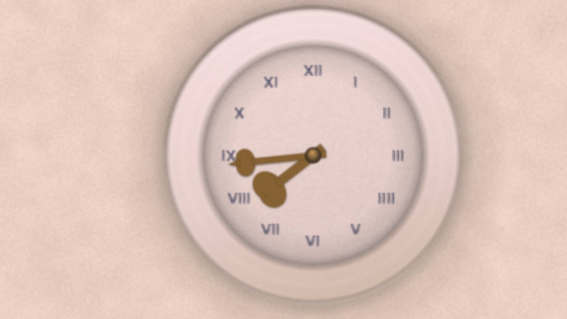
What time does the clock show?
7:44
